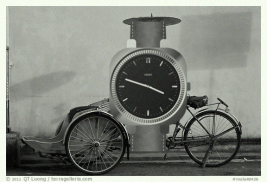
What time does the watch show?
3:48
